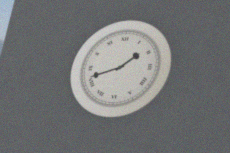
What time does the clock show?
1:42
